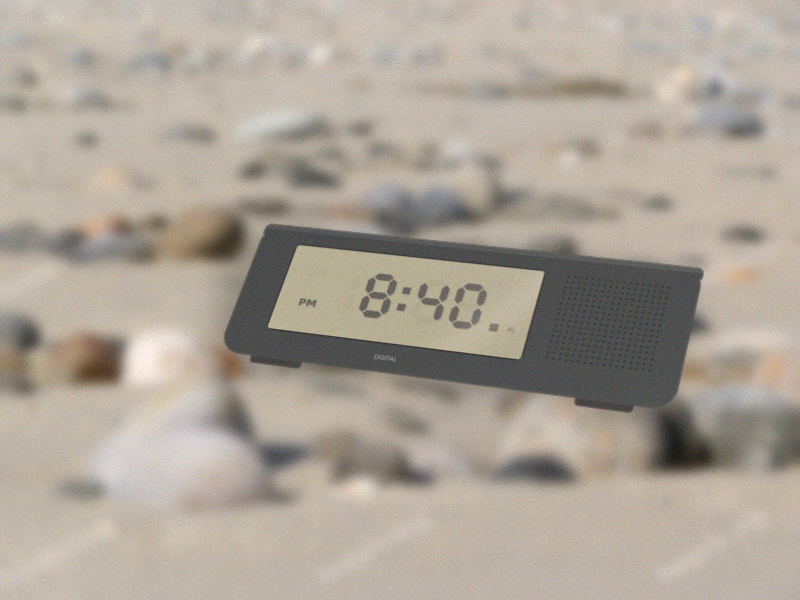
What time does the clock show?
8:40
